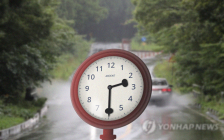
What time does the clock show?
2:30
